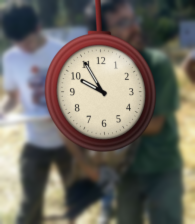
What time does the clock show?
9:55
